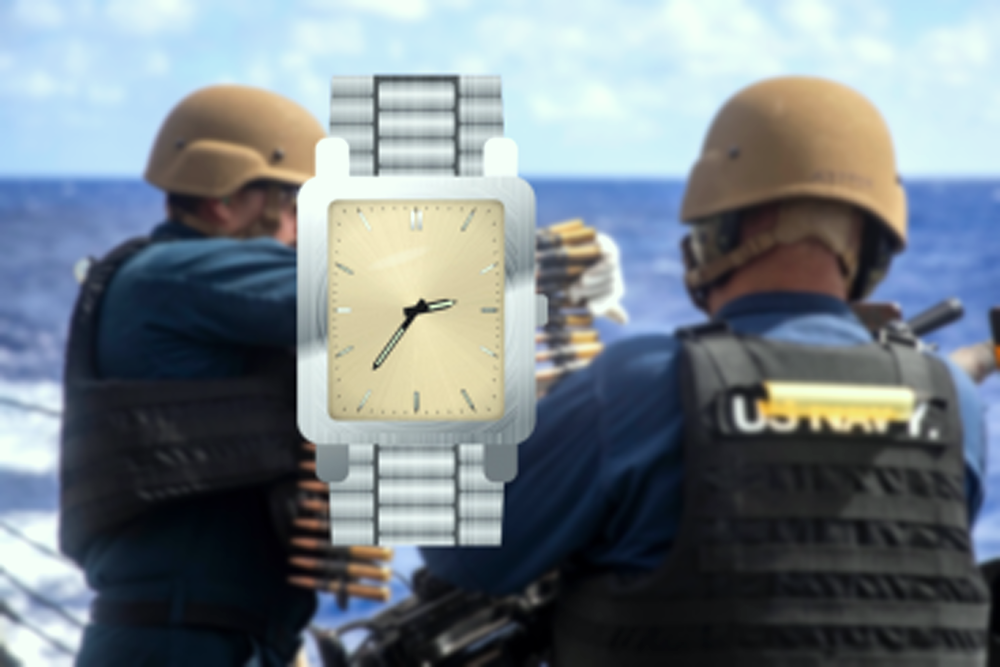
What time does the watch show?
2:36
